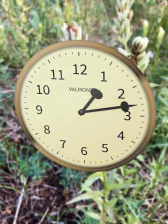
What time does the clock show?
1:13
